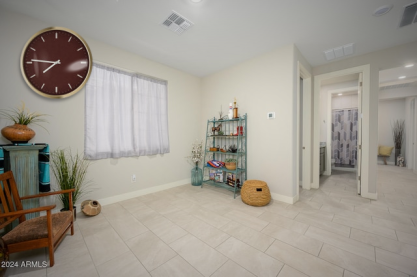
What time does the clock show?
7:46
